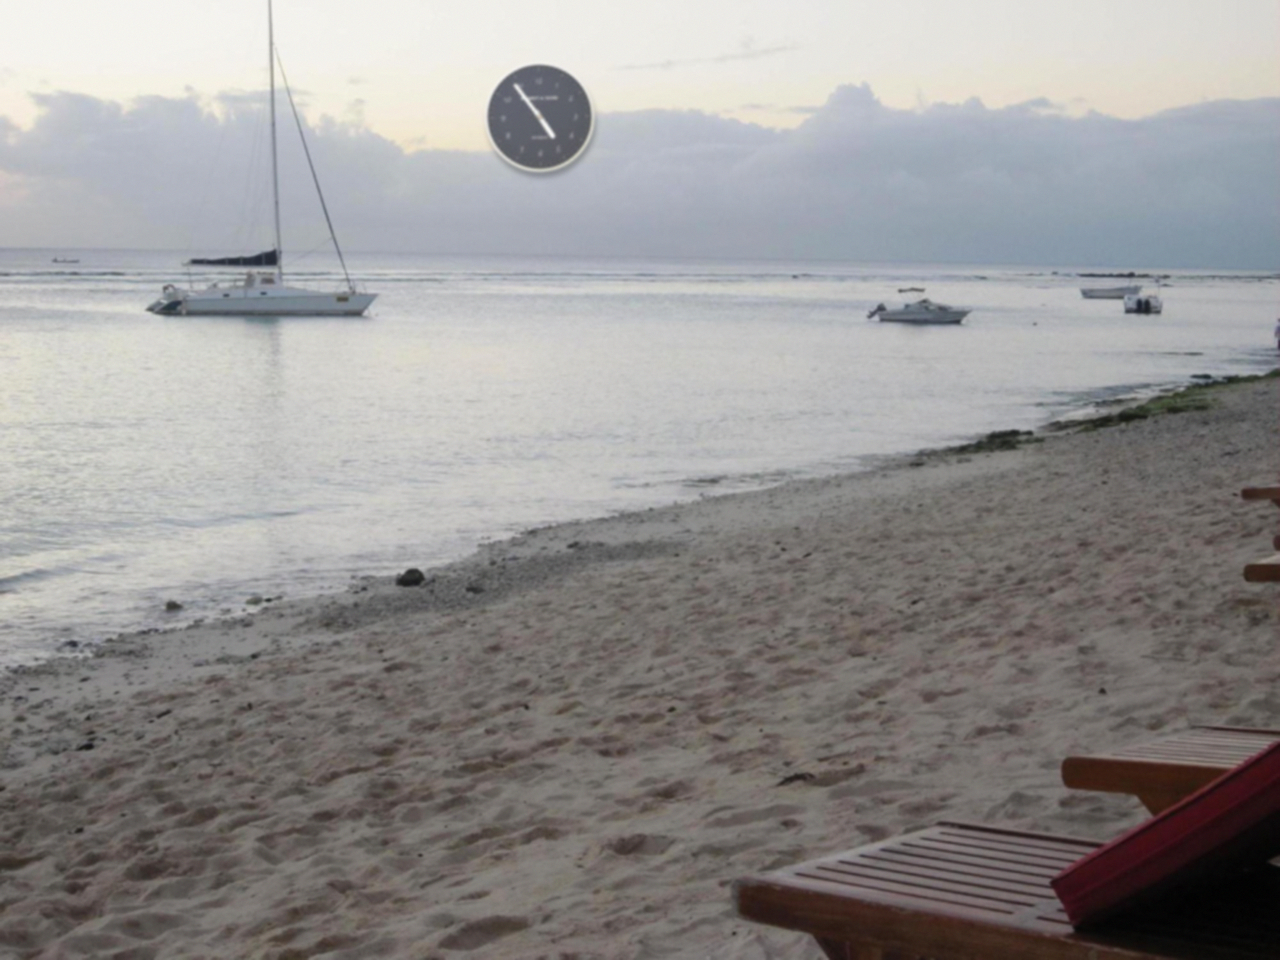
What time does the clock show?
4:54
